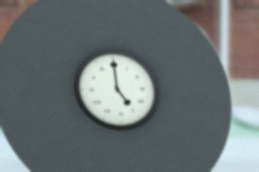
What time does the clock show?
5:00
